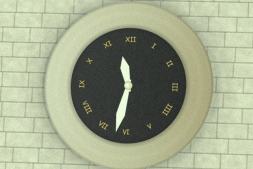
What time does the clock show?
11:32
